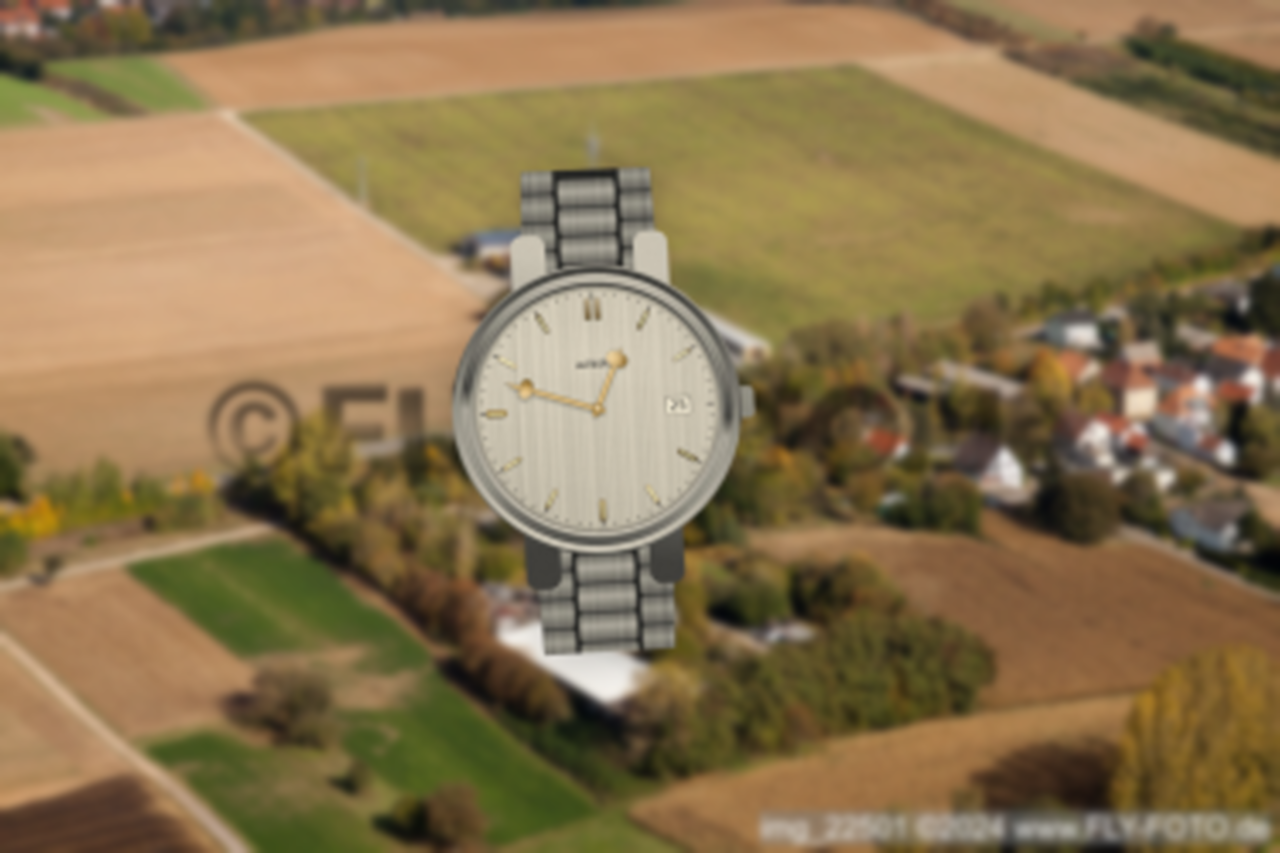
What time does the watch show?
12:48
